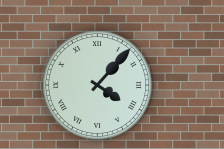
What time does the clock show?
4:07
